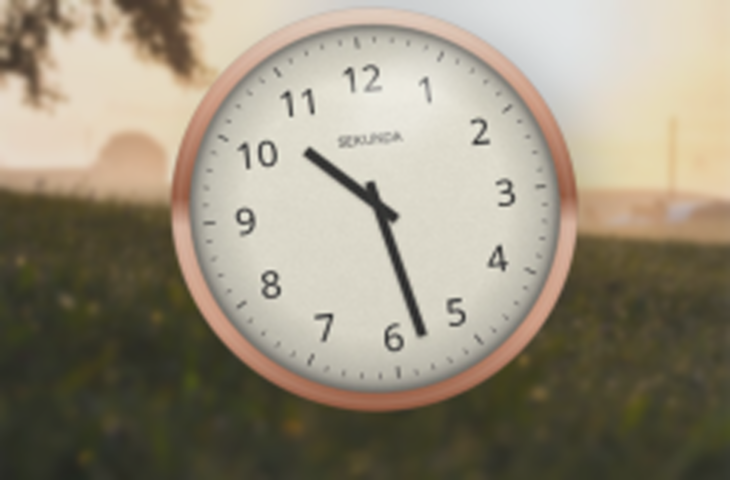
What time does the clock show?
10:28
